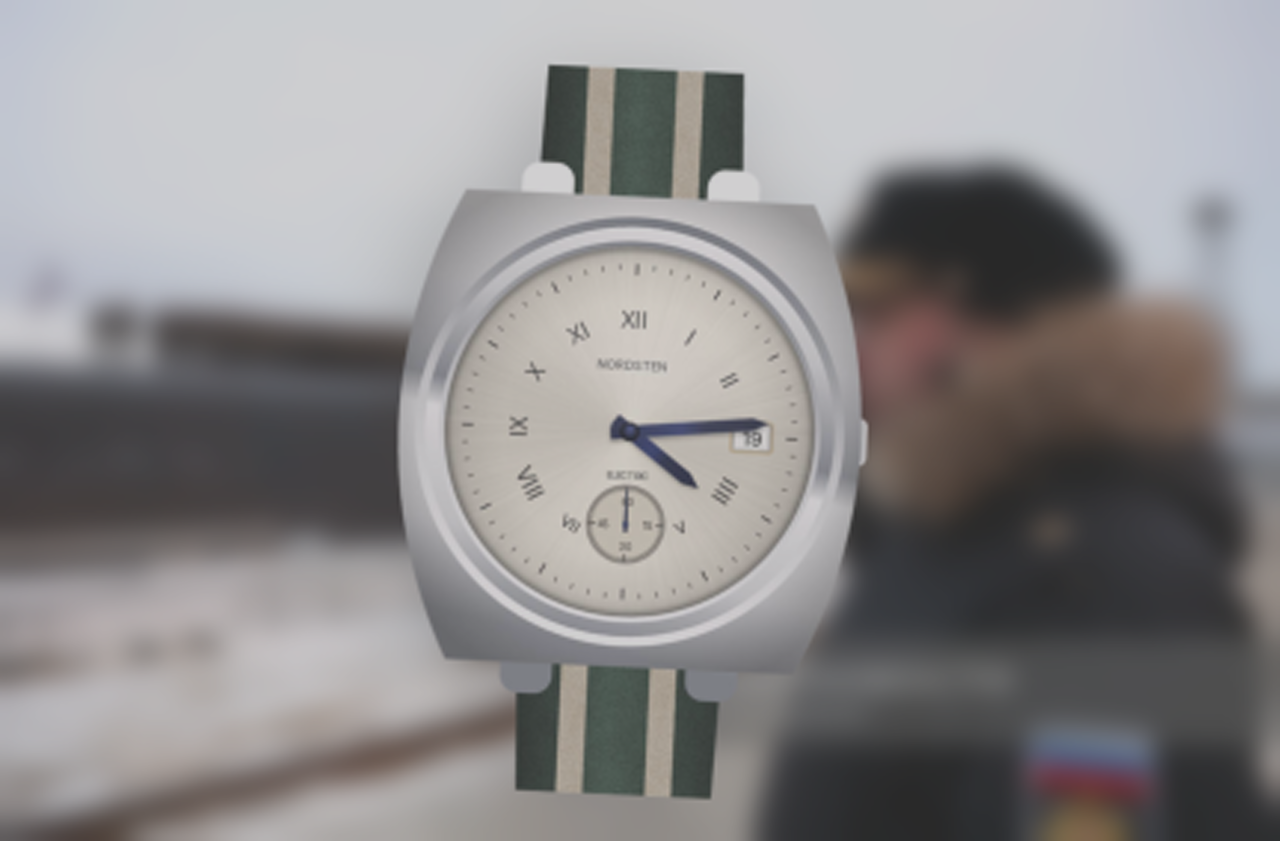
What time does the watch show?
4:14
